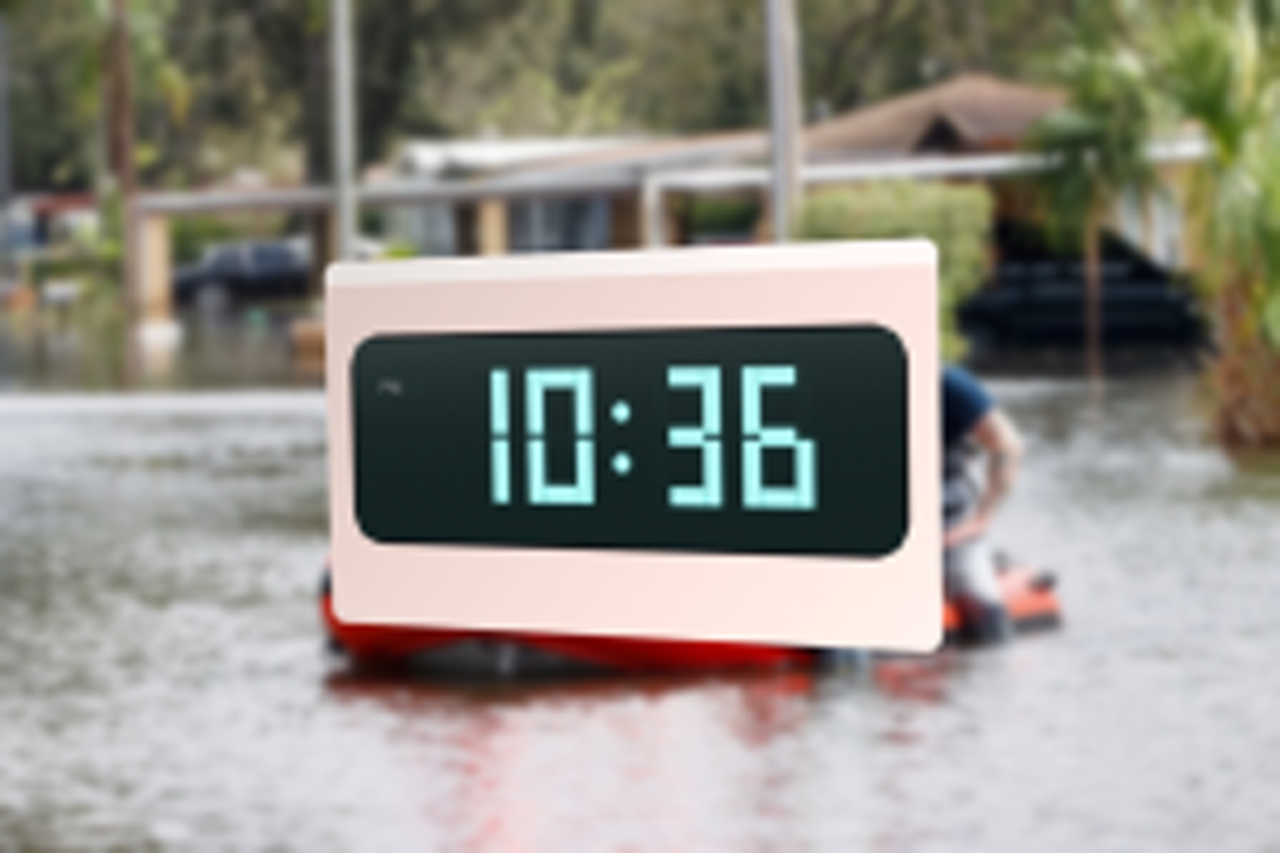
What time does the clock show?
10:36
